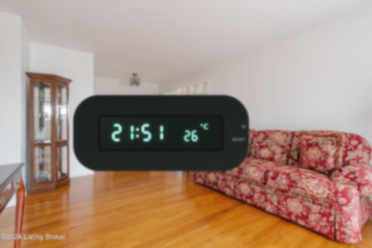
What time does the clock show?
21:51
